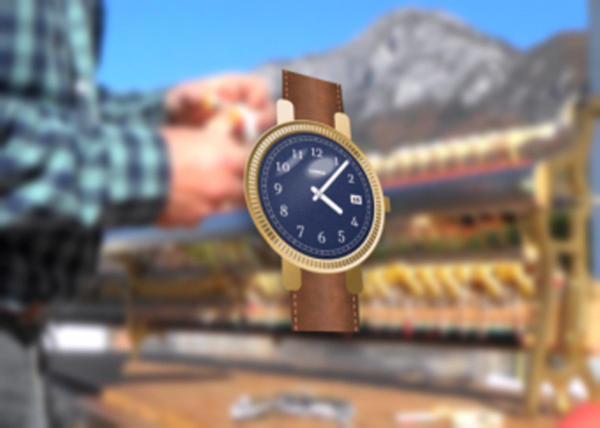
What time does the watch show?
4:07
